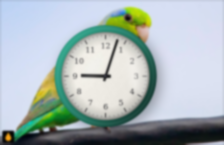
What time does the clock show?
9:03
